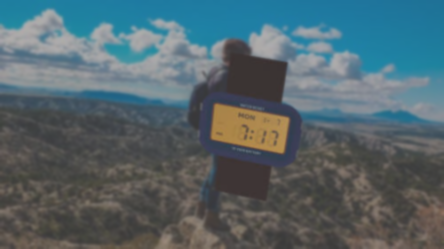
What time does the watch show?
7:17
